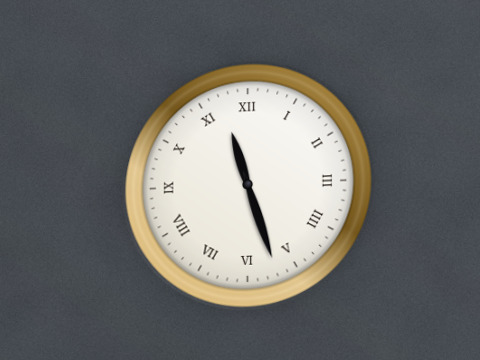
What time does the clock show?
11:27
